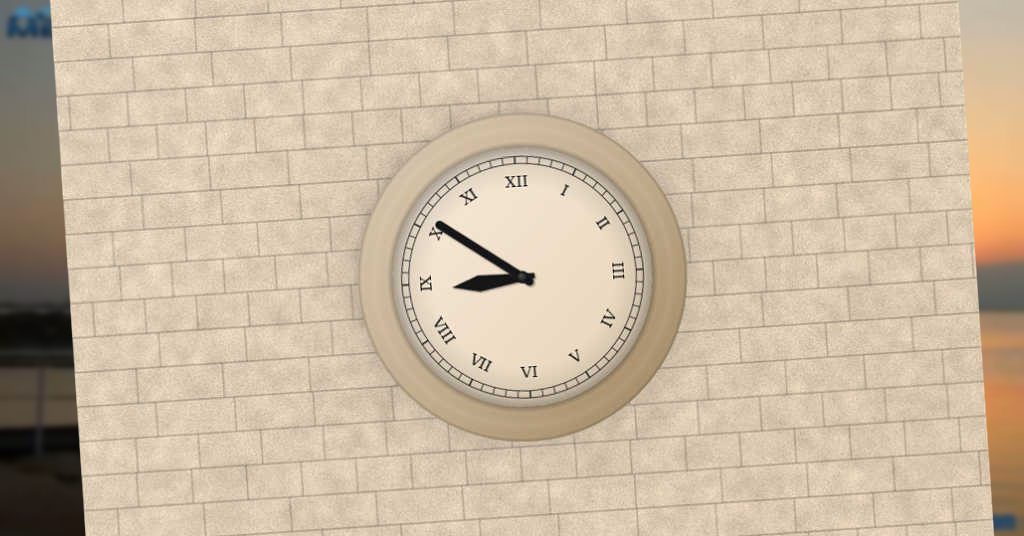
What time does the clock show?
8:51
